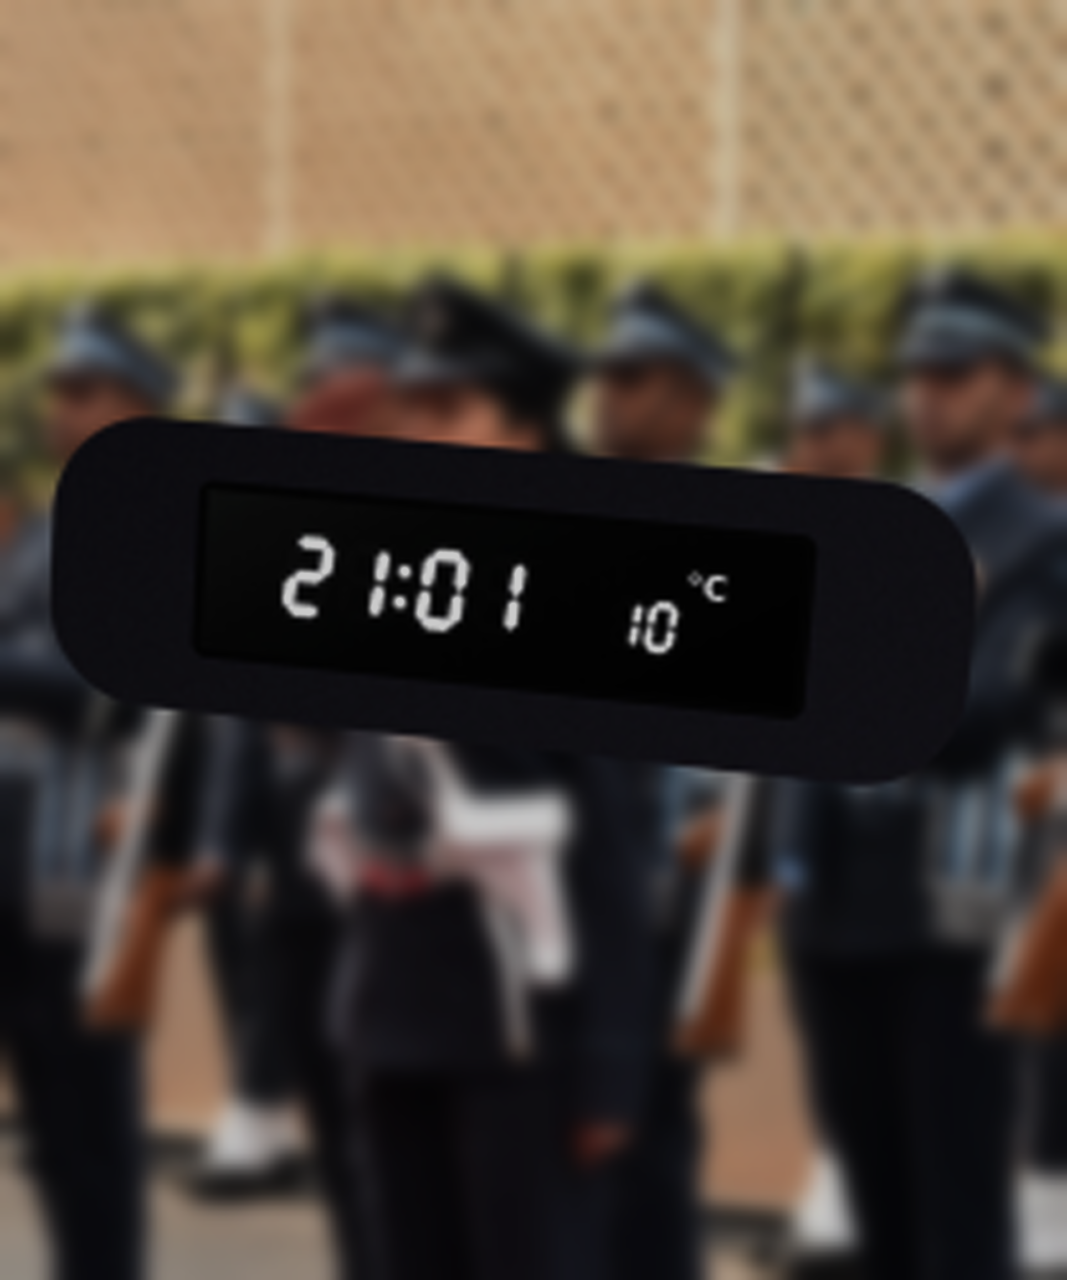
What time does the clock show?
21:01
